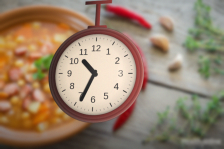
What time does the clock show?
10:34
